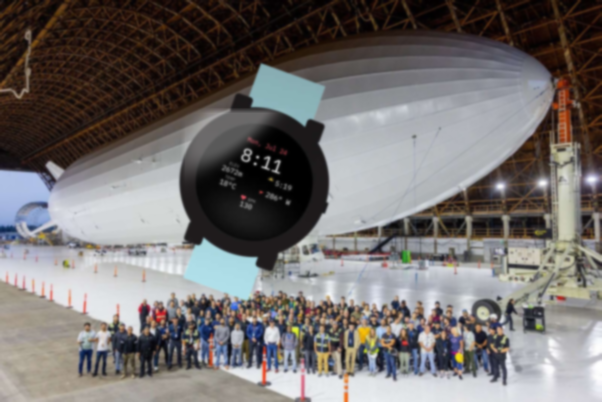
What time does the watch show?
8:11
